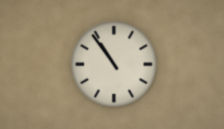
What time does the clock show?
10:54
